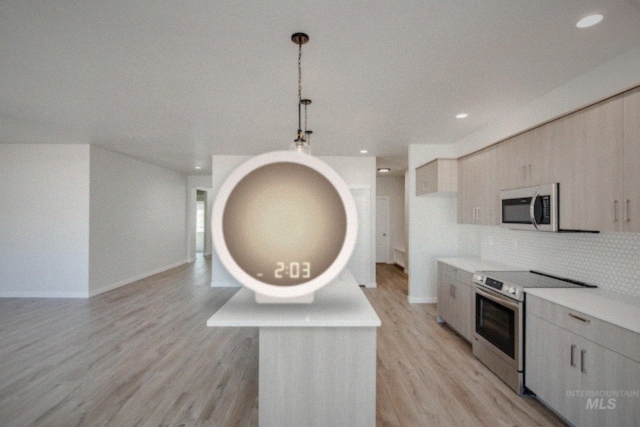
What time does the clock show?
2:03
